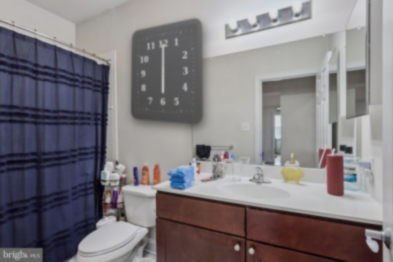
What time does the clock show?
6:00
